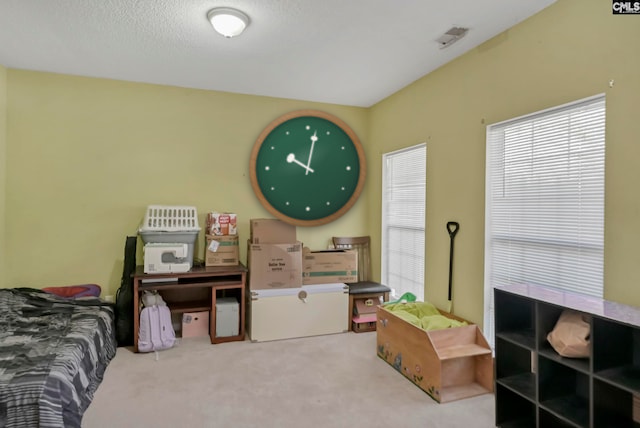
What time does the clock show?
10:02
